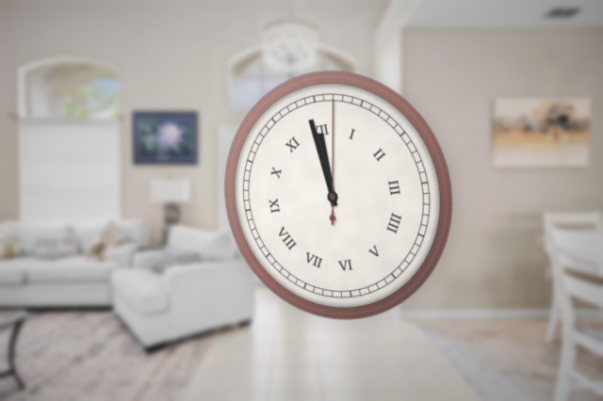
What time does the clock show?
11:59:02
